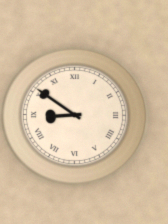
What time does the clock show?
8:51
